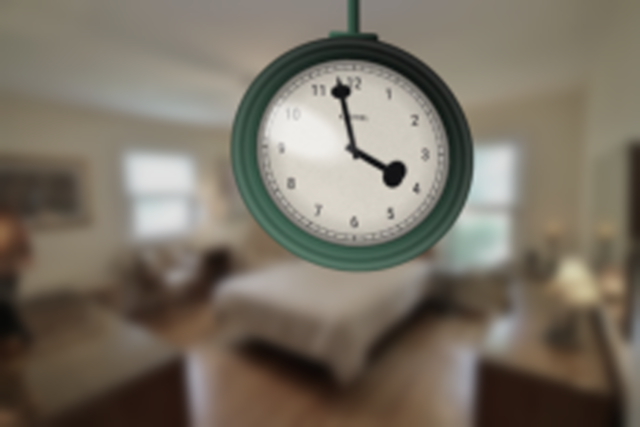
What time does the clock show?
3:58
